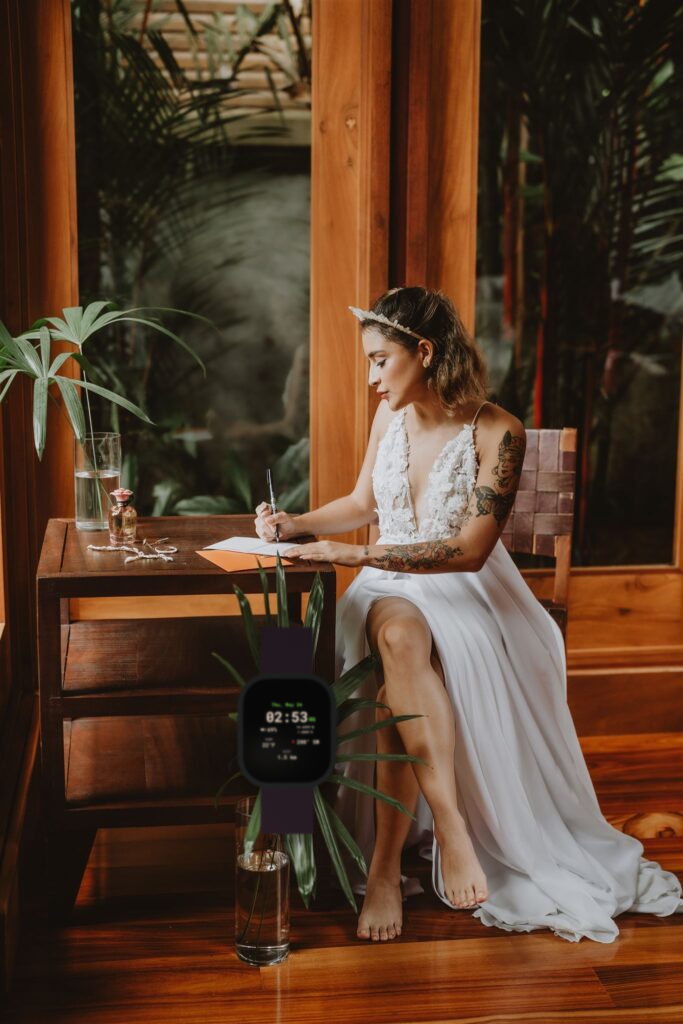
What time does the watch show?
2:53
